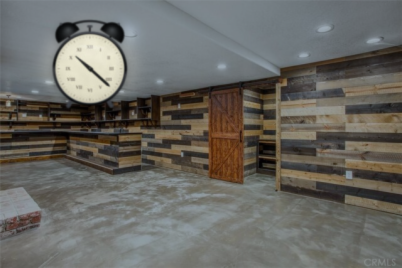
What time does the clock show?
10:22
